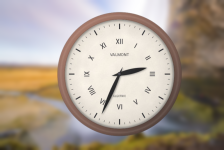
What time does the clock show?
2:34
